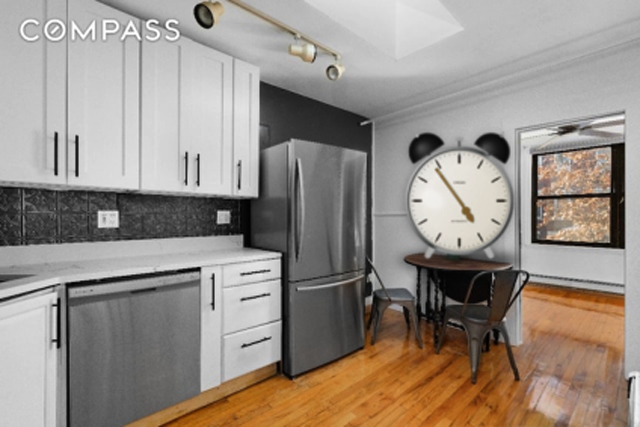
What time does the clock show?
4:54
